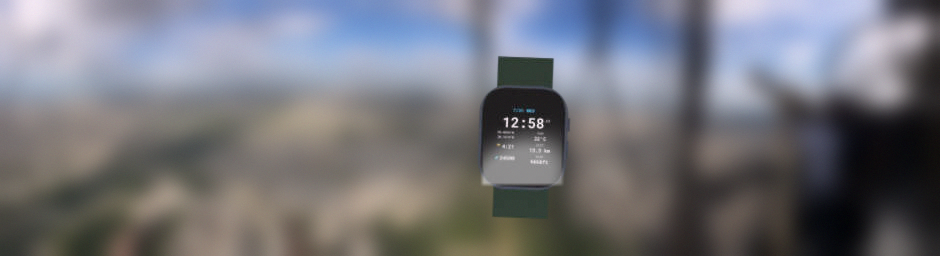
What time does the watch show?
12:58
